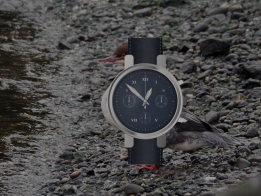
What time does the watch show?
12:52
